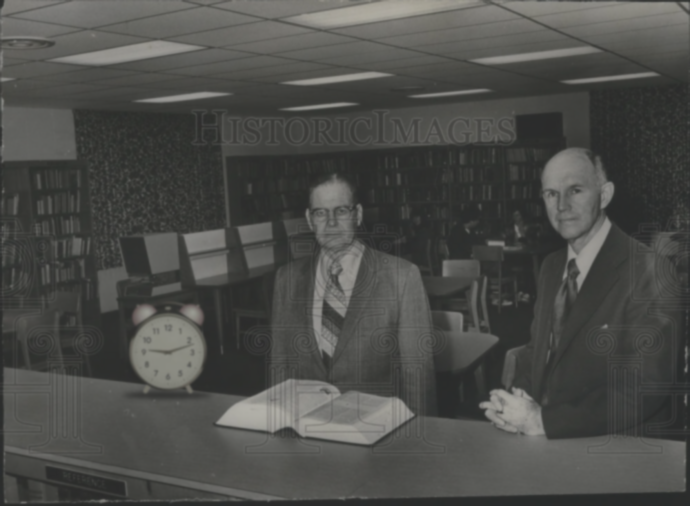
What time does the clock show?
9:12
